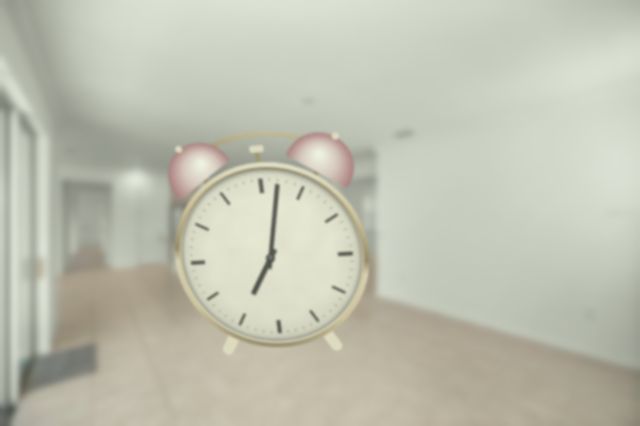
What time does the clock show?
7:02
